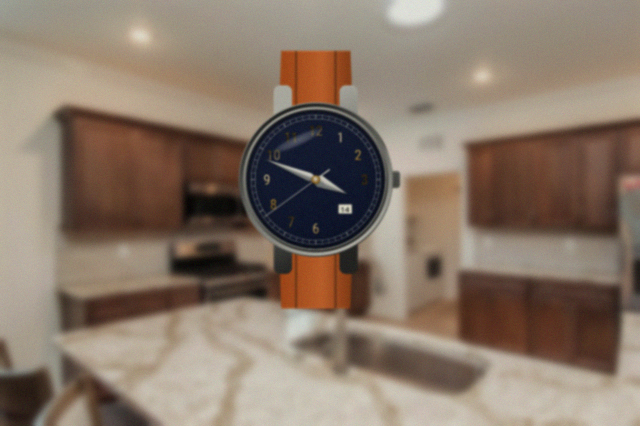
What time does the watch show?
3:48:39
